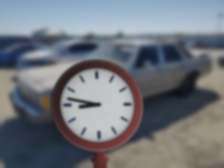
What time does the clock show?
8:47
